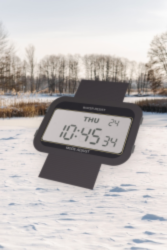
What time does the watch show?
10:45:34
